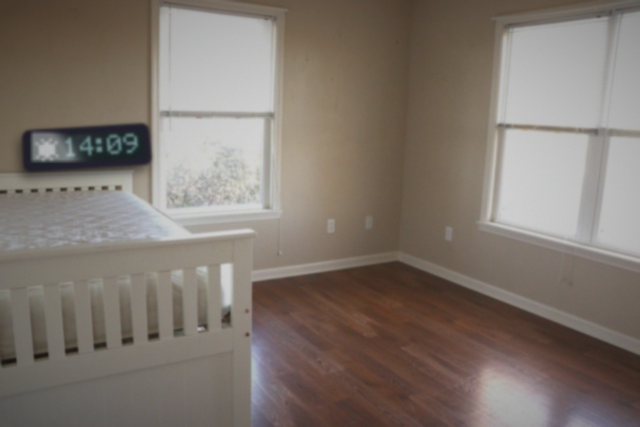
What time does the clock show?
14:09
